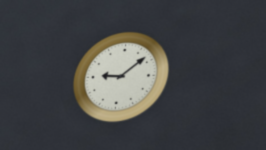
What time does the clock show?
9:08
